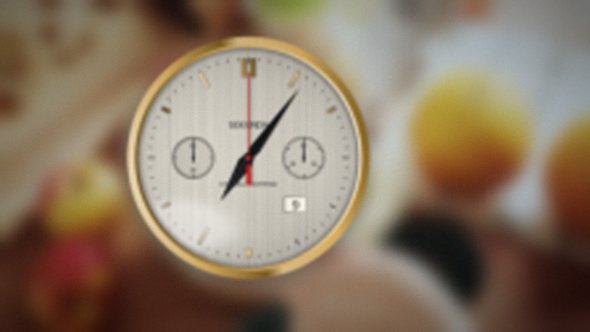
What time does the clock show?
7:06
